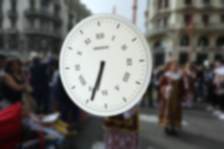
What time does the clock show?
6:34
